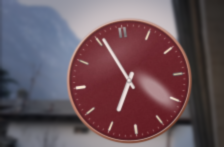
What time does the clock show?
6:56
